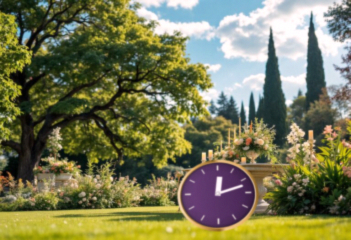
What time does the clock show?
12:12
